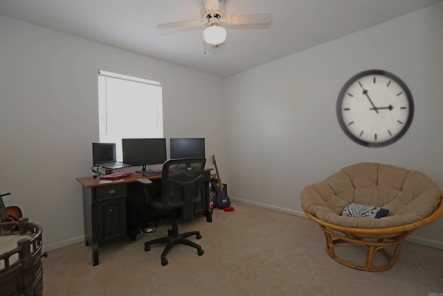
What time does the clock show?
2:55
